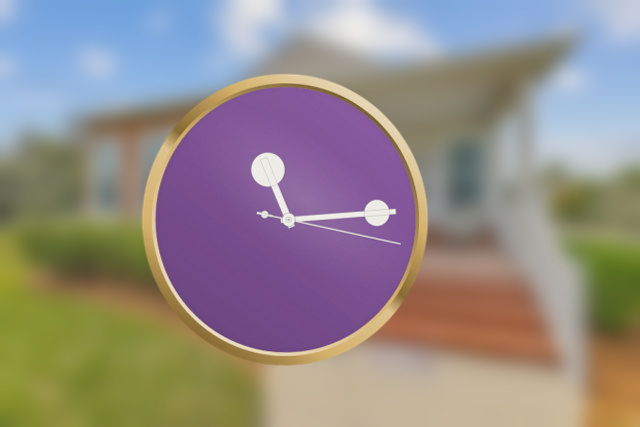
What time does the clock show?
11:14:17
